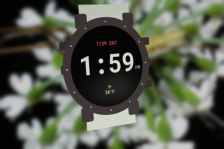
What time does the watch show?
1:59
